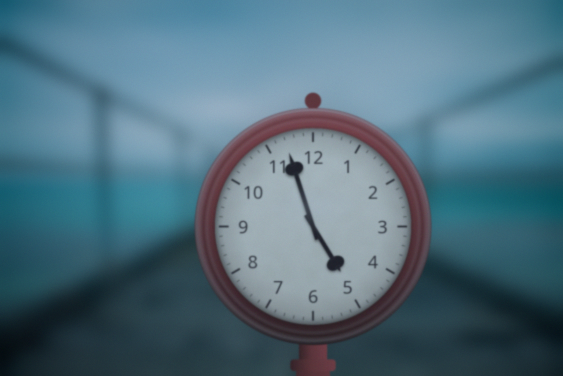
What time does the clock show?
4:57
